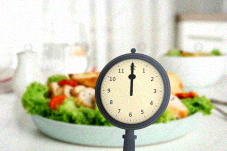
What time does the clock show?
12:00
